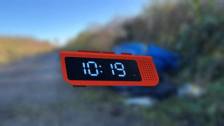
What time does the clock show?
10:19
